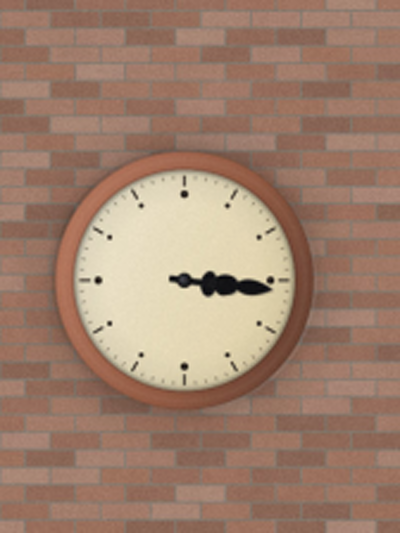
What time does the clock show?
3:16
